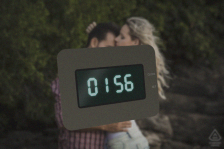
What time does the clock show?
1:56
